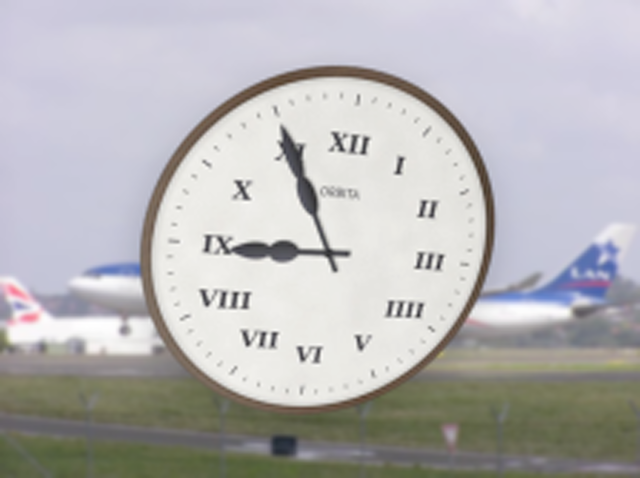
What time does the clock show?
8:55
